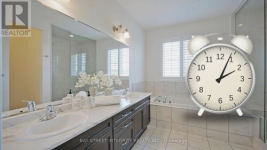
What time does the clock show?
2:04
